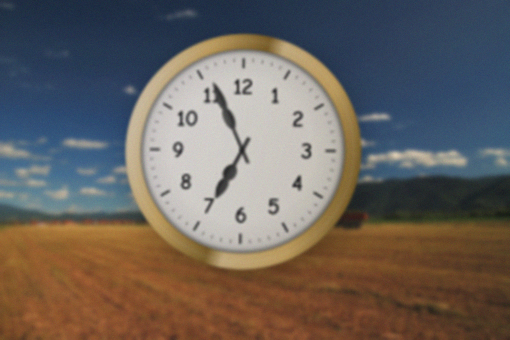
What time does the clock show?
6:56
